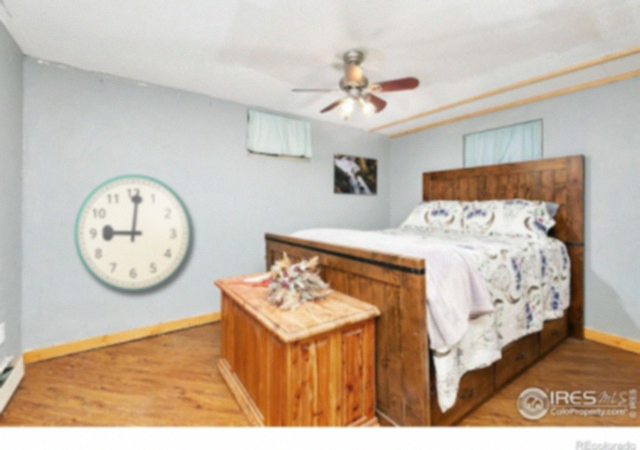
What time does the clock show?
9:01
